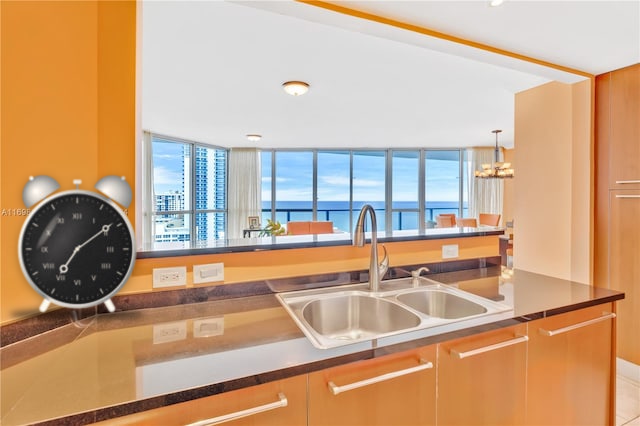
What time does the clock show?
7:09
